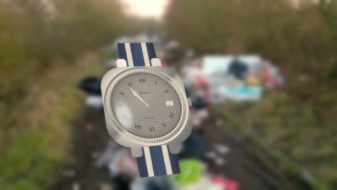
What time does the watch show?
10:54
